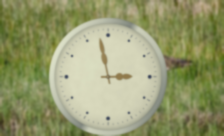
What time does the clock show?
2:58
